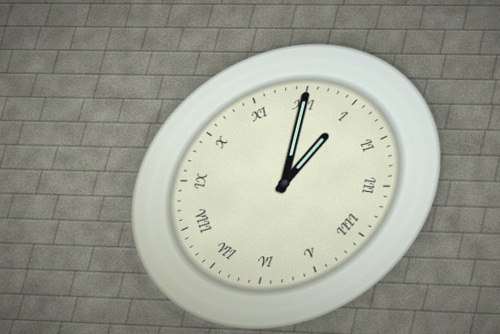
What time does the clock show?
1:00
